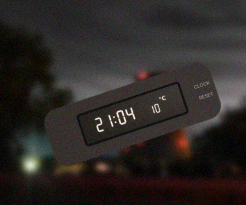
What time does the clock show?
21:04
